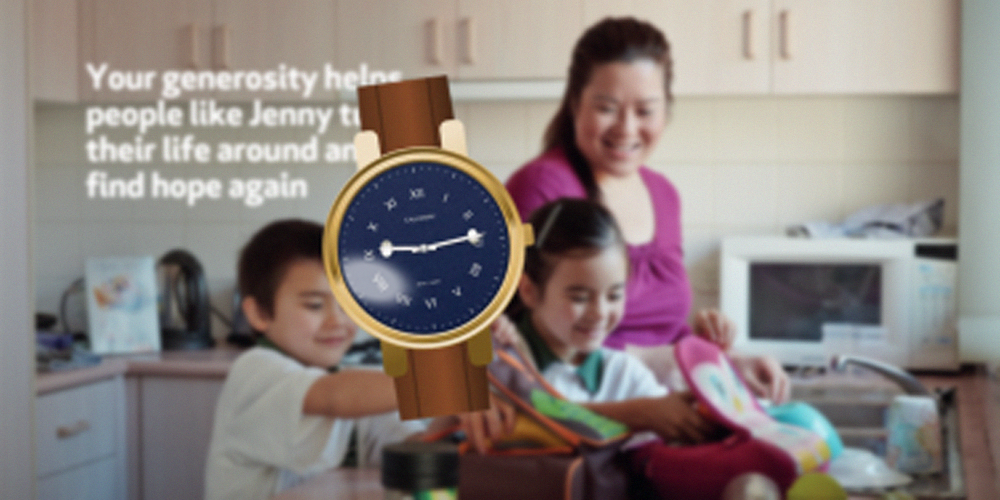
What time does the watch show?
9:14
